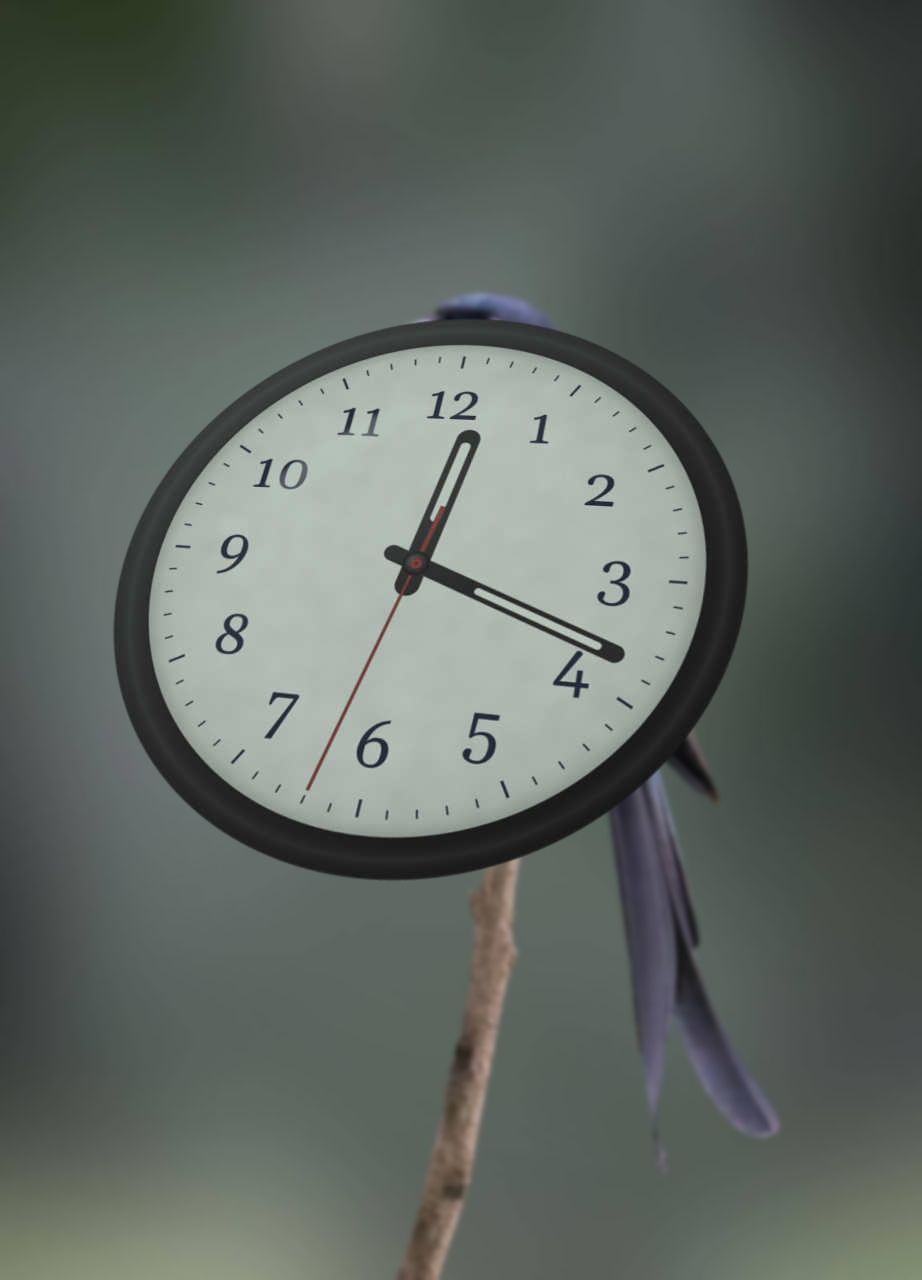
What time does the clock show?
12:18:32
